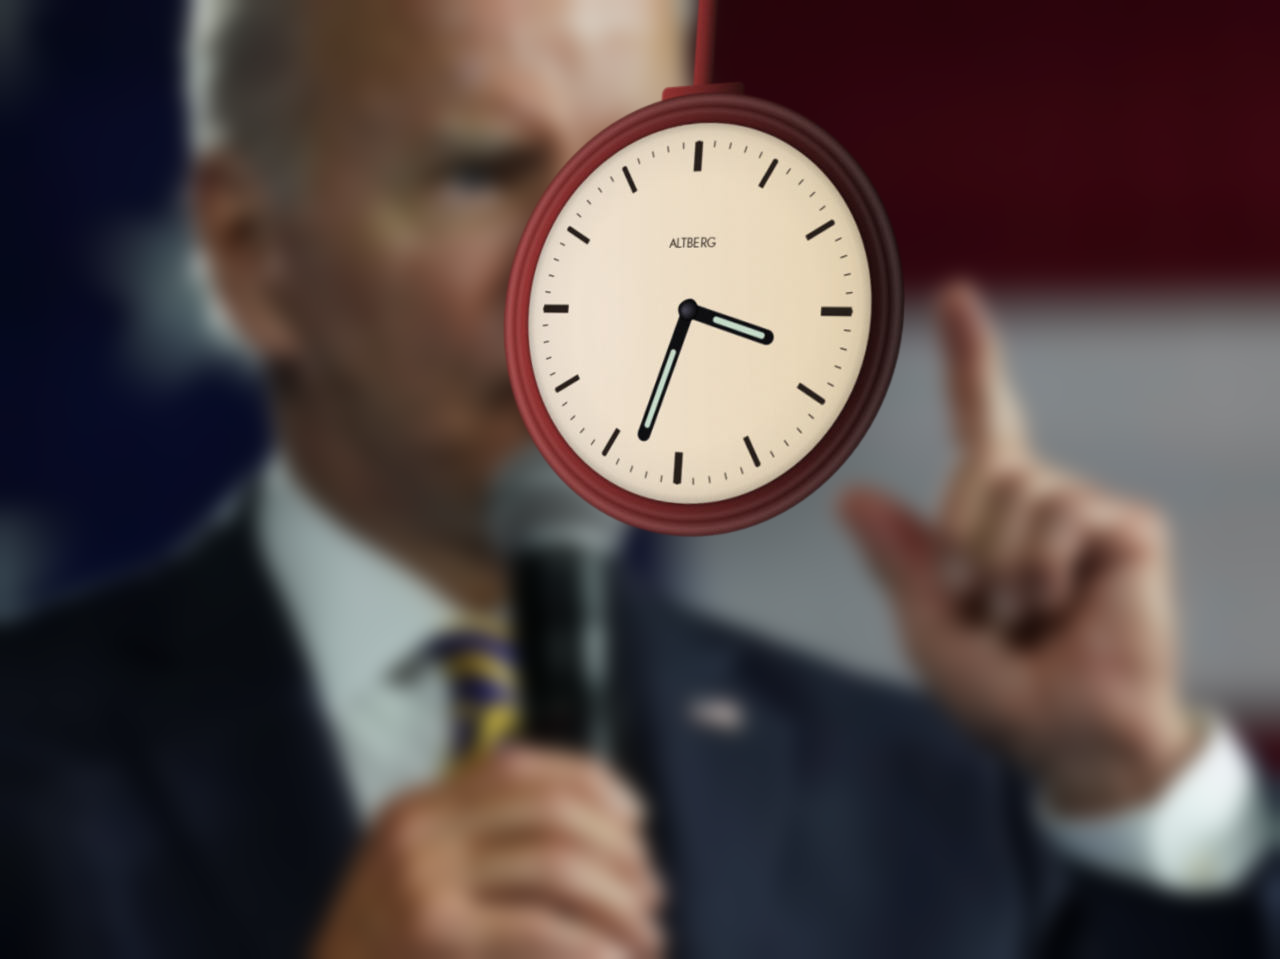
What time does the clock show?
3:33
